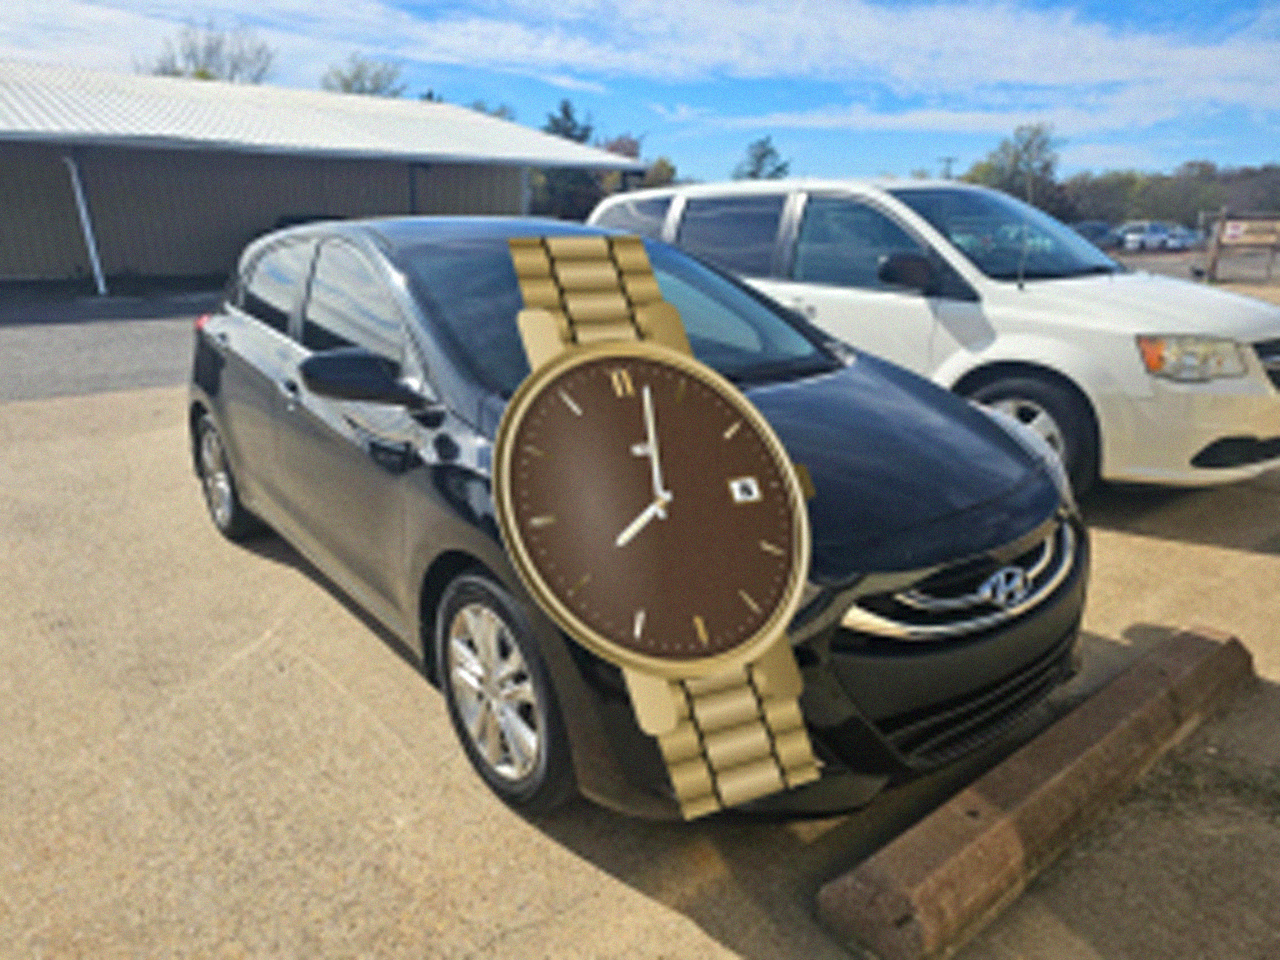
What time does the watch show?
8:02
